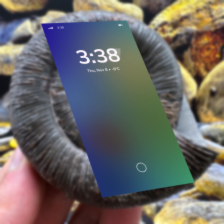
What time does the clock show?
3:38
